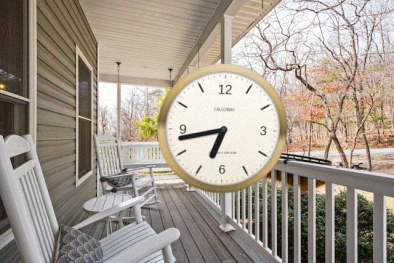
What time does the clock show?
6:43
